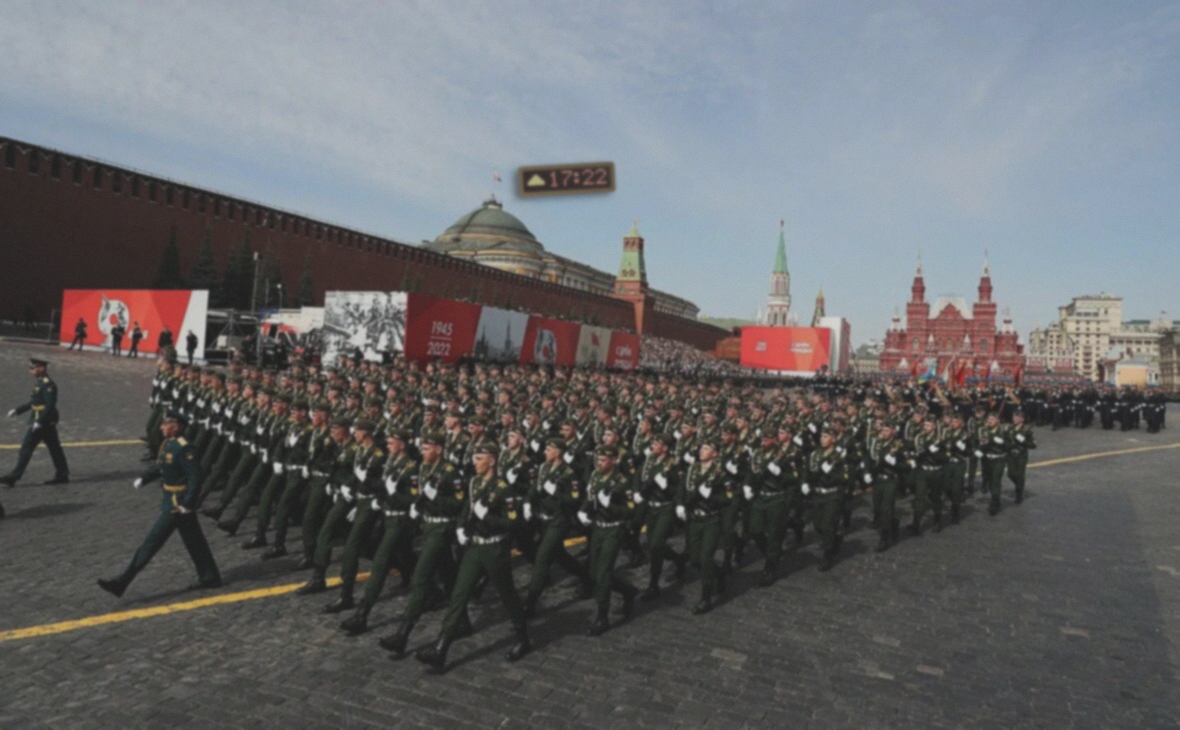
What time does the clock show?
17:22
